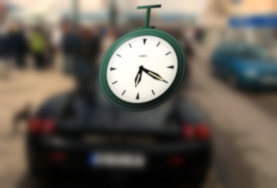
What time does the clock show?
6:20
